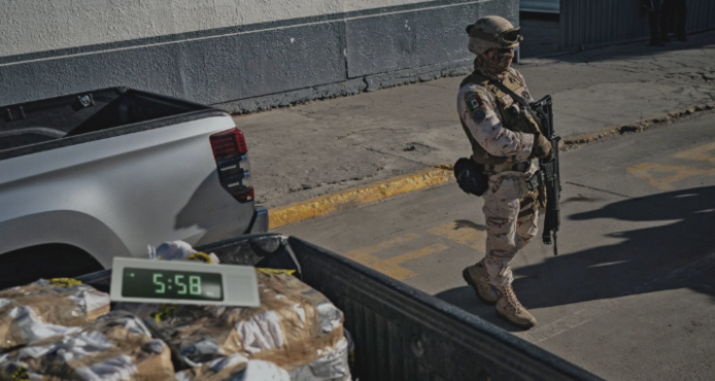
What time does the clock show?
5:58
